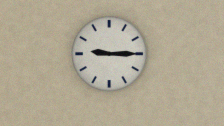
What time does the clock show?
9:15
